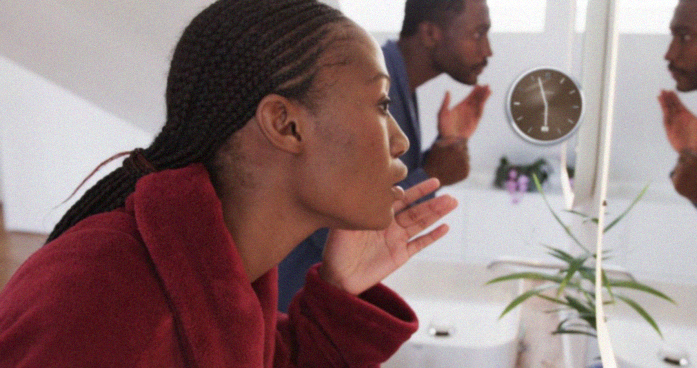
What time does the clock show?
5:57
